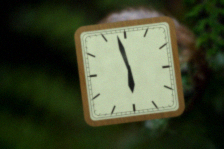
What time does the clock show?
5:58
